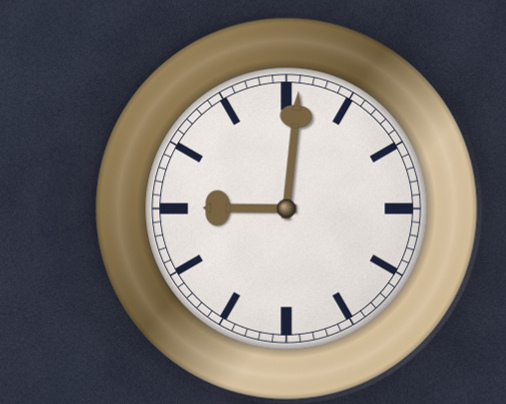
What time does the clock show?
9:01
